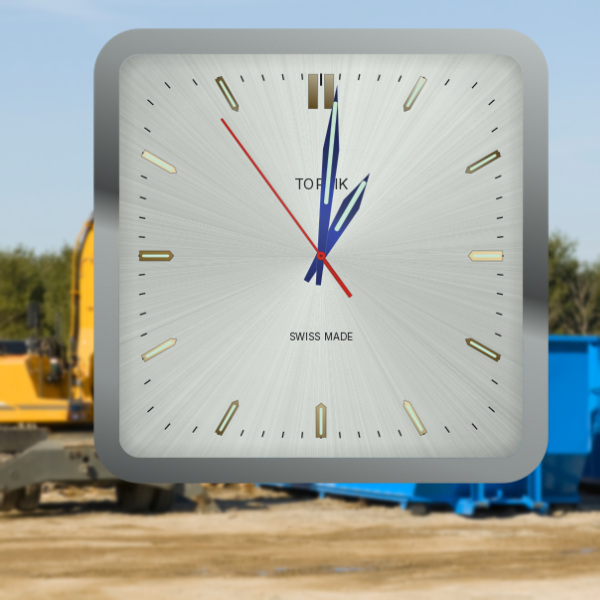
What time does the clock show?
1:00:54
